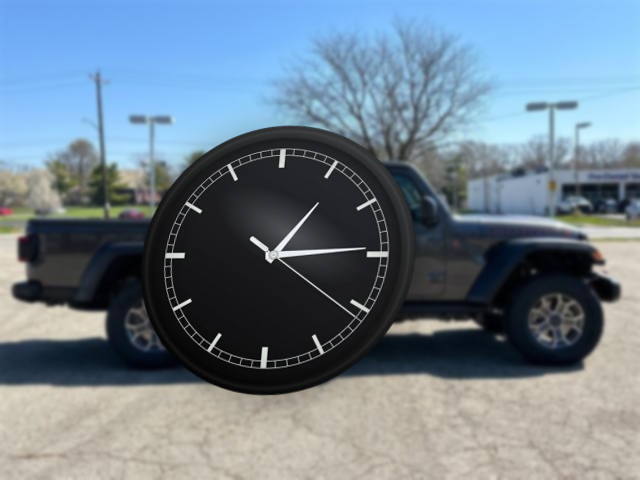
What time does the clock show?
1:14:21
